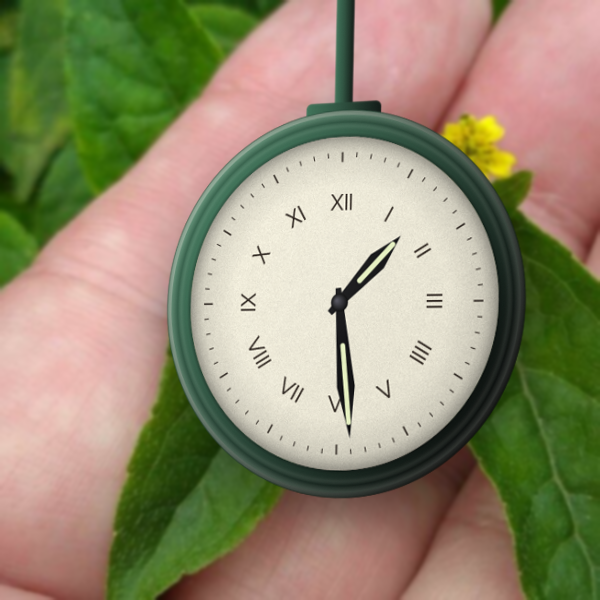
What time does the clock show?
1:29
